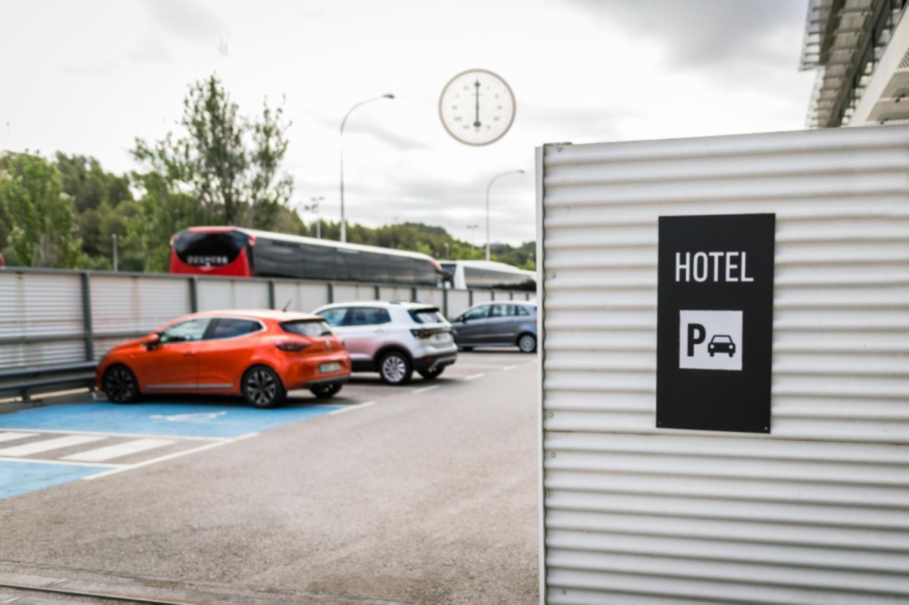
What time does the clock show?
6:00
